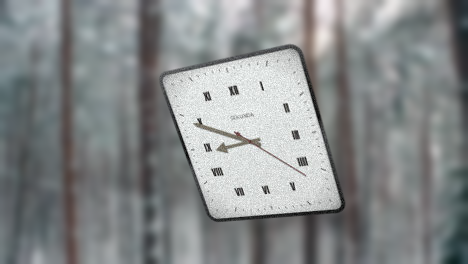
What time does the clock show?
8:49:22
